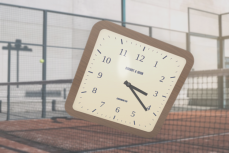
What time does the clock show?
3:21
